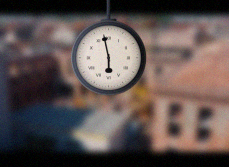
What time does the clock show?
5:58
